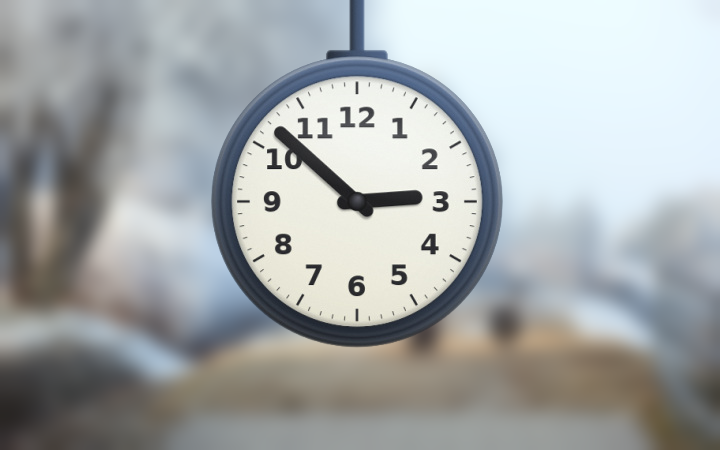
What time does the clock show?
2:52
